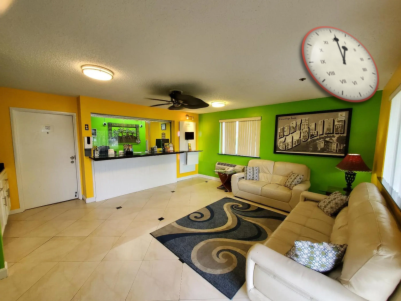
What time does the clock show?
1:01
